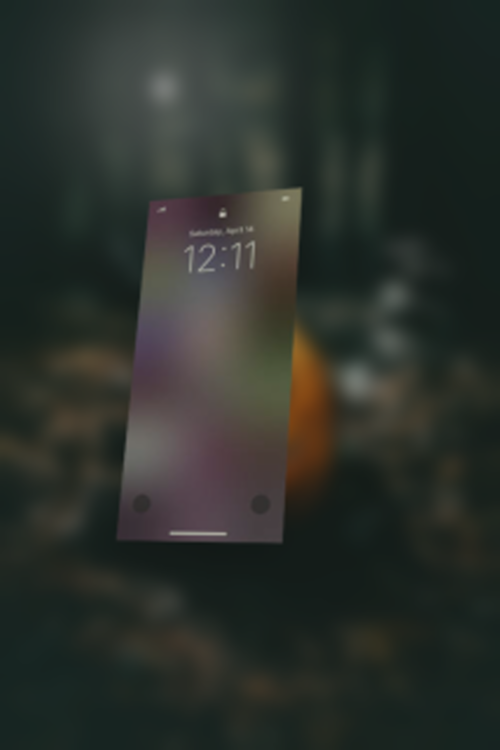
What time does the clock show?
12:11
